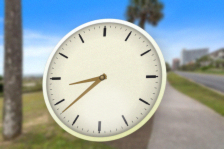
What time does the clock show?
8:38
